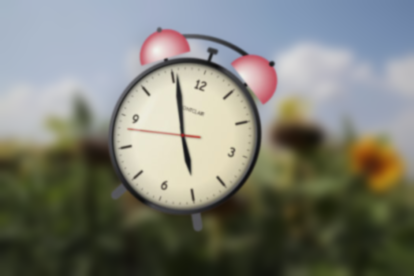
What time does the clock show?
4:55:43
